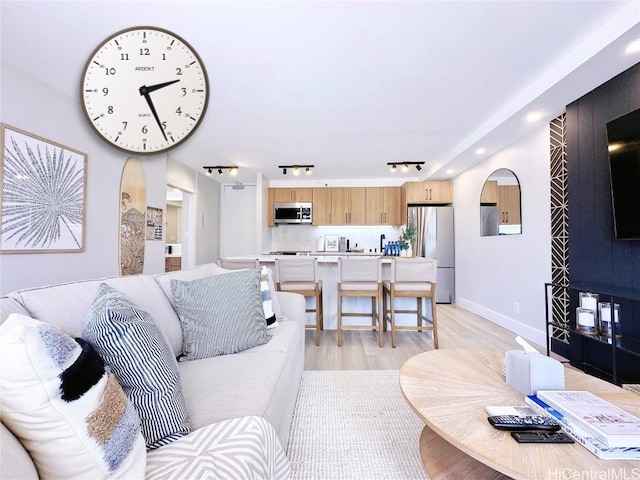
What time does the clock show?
2:26
